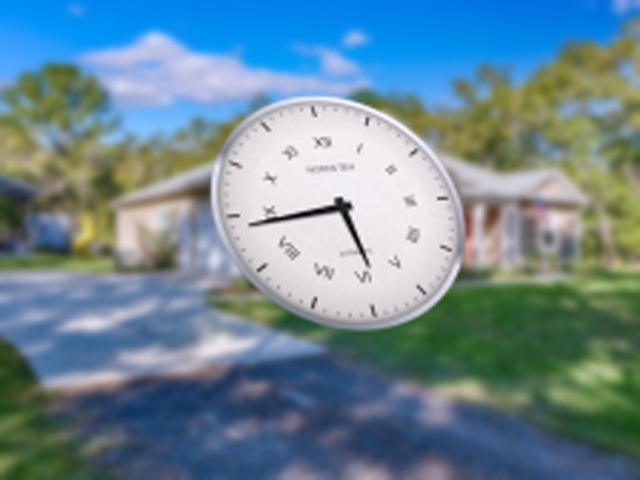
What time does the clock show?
5:44
